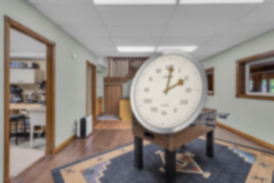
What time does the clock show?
2:01
